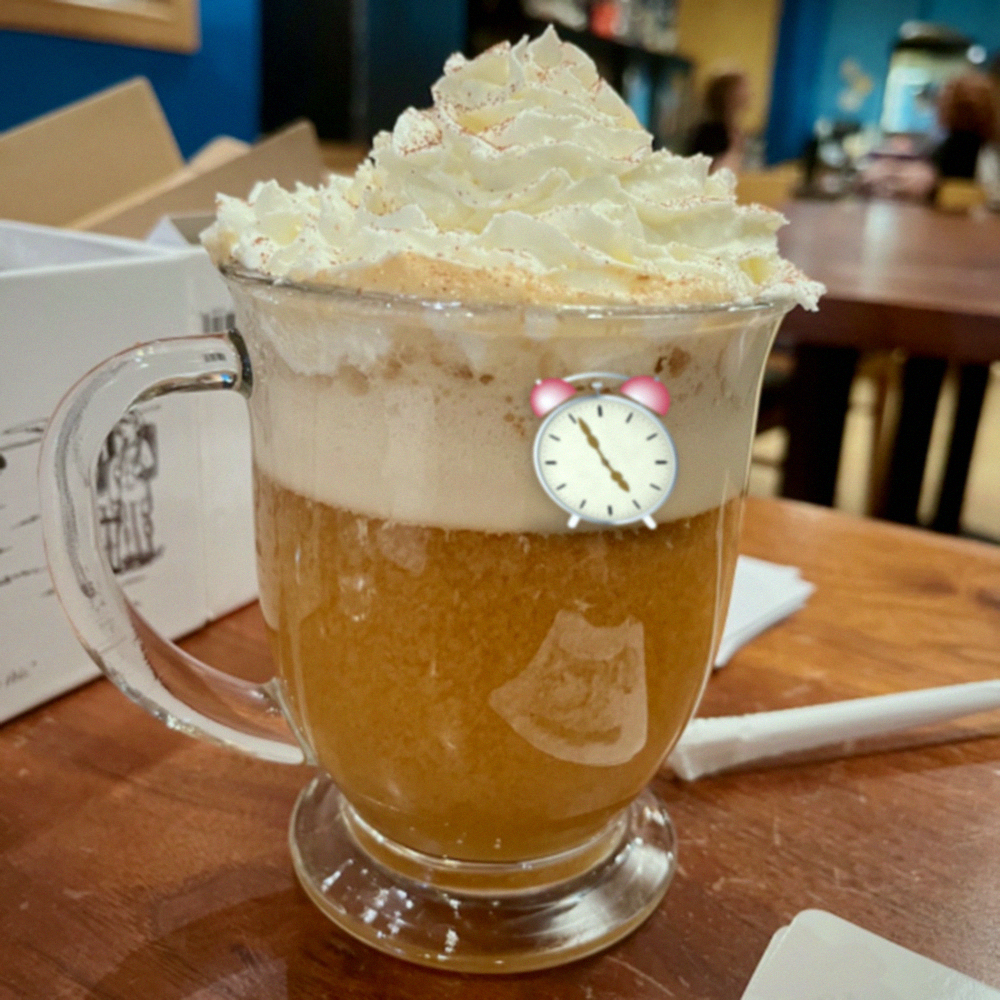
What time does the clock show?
4:56
